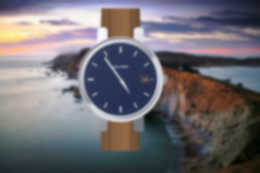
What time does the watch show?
4:54
